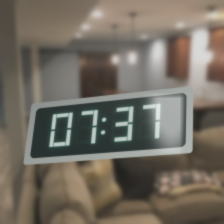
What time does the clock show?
7:37
